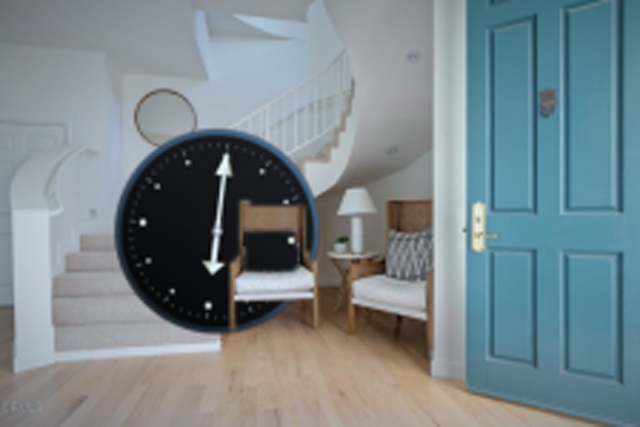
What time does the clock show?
6:00
